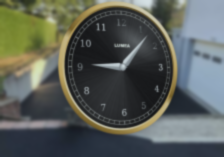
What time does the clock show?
9:07
